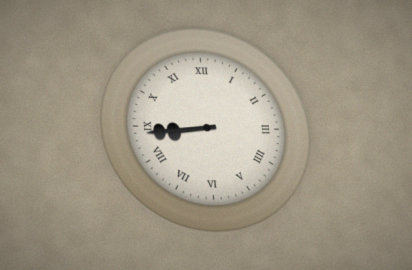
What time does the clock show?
8:44
